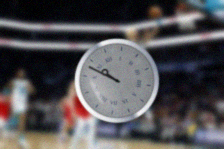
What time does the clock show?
10:53
